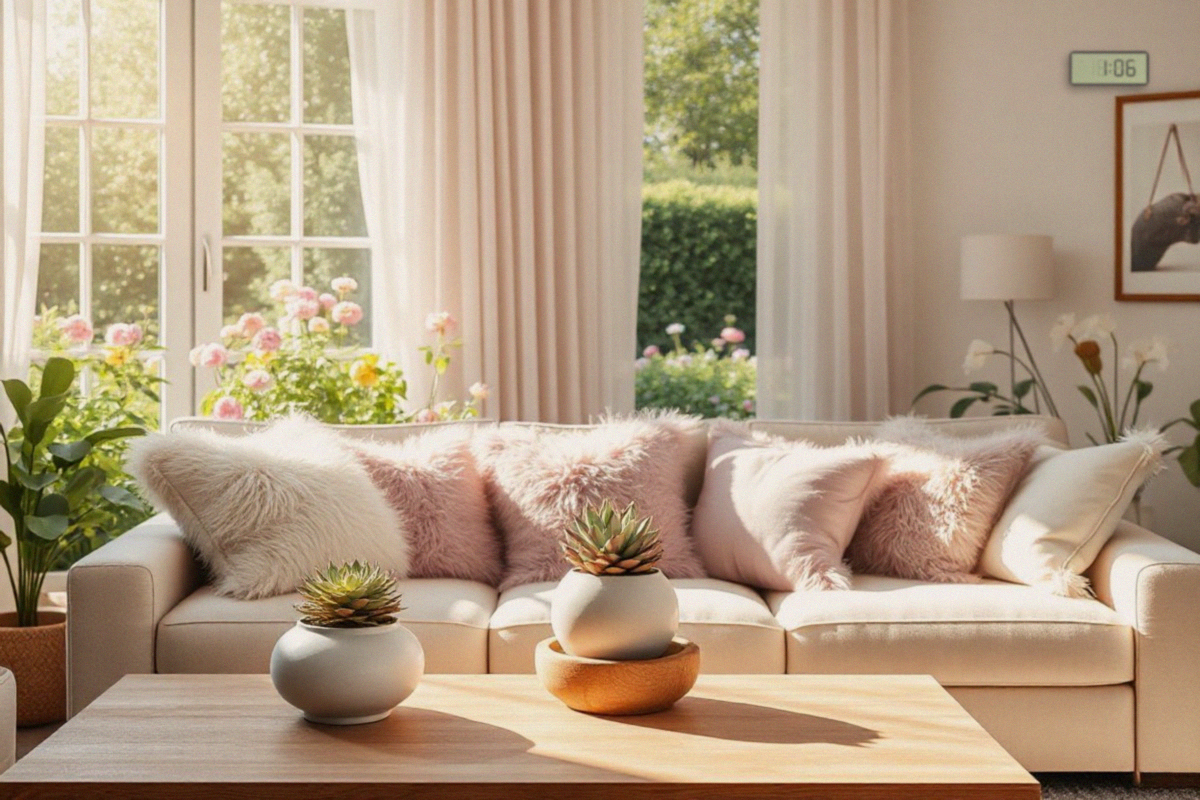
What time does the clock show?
1:06
